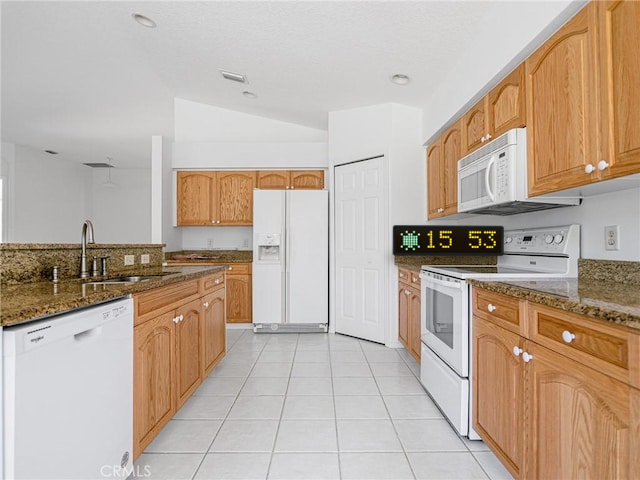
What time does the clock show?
15:53
